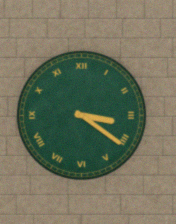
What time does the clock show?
3:21
